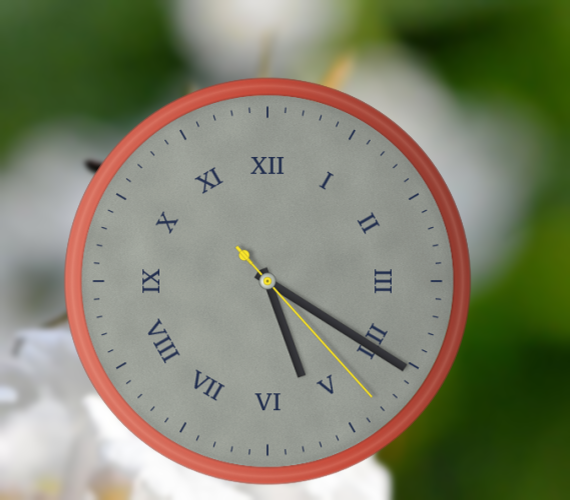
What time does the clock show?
5:20:23
